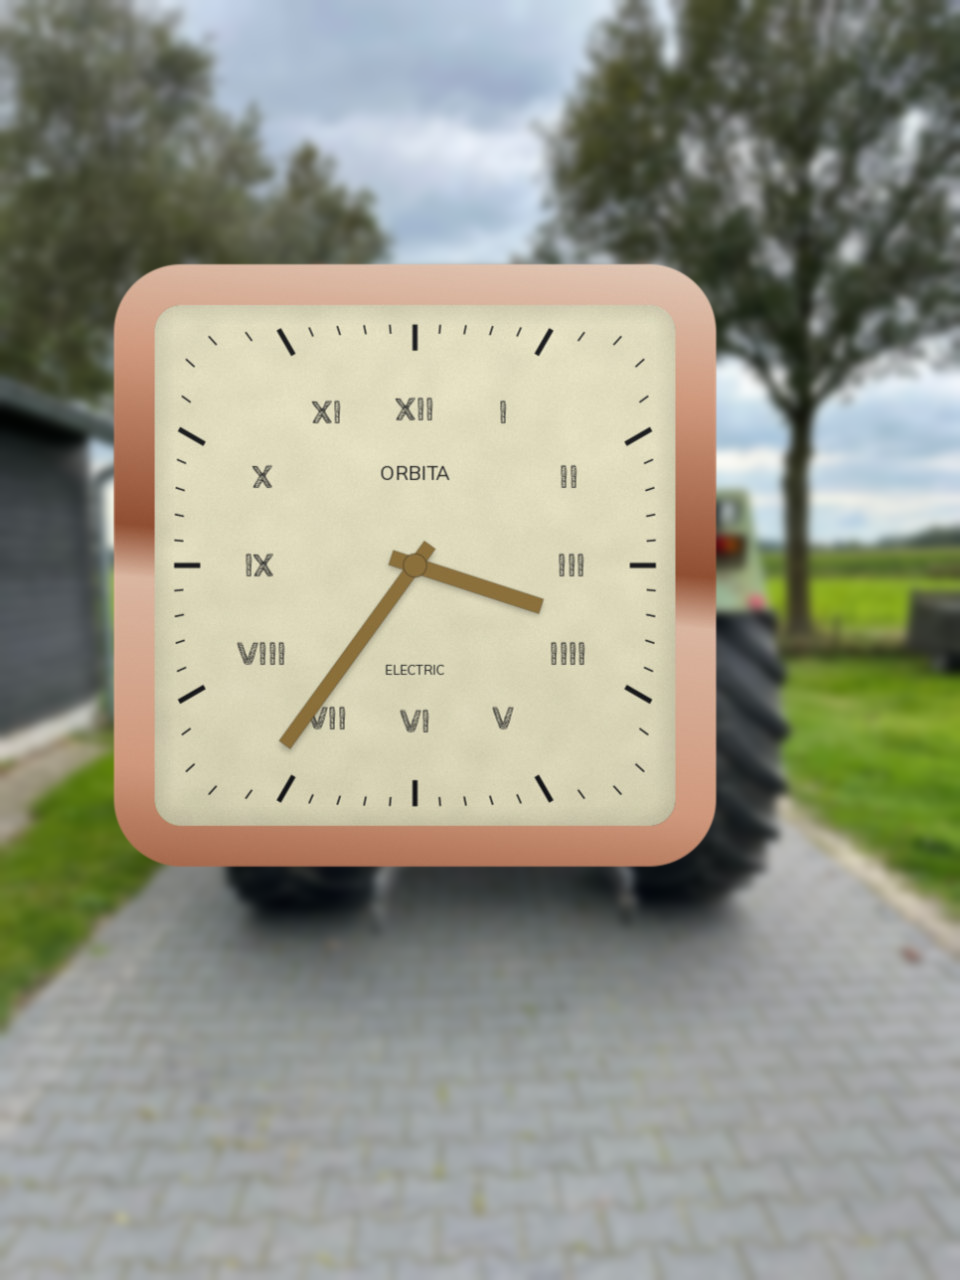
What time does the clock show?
3:36
